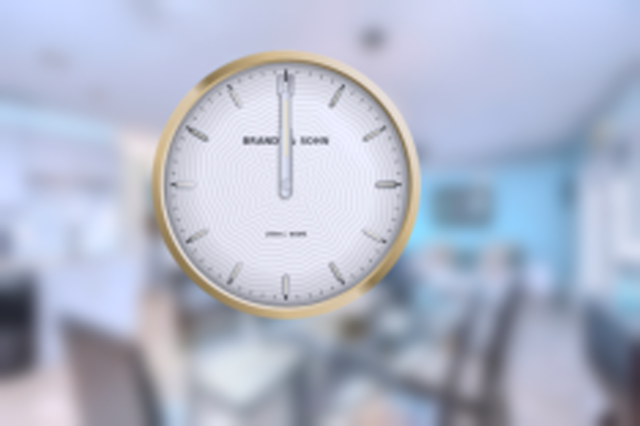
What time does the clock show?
12:00
